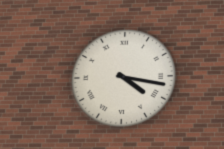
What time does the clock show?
4:17
